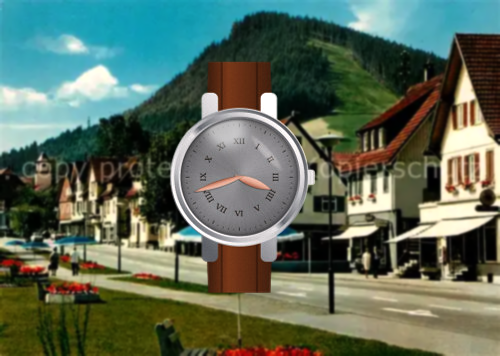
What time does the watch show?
3:42
